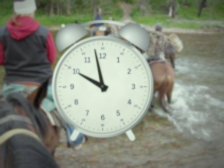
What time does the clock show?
9:58
